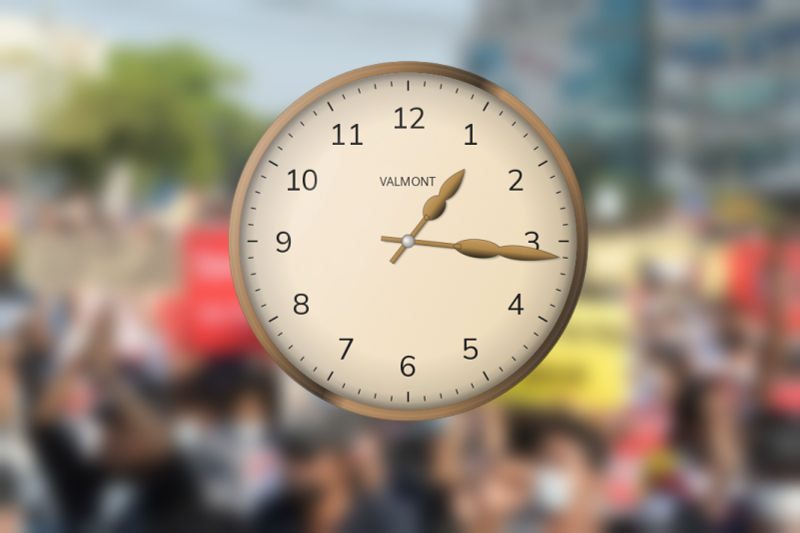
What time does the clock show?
1:16
